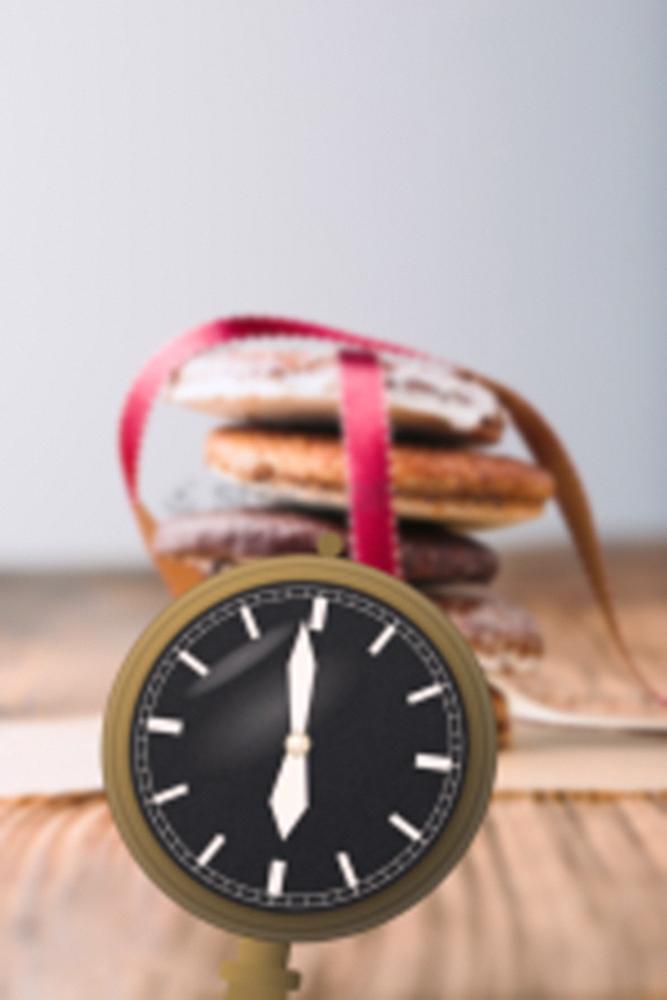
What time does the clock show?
5:59
